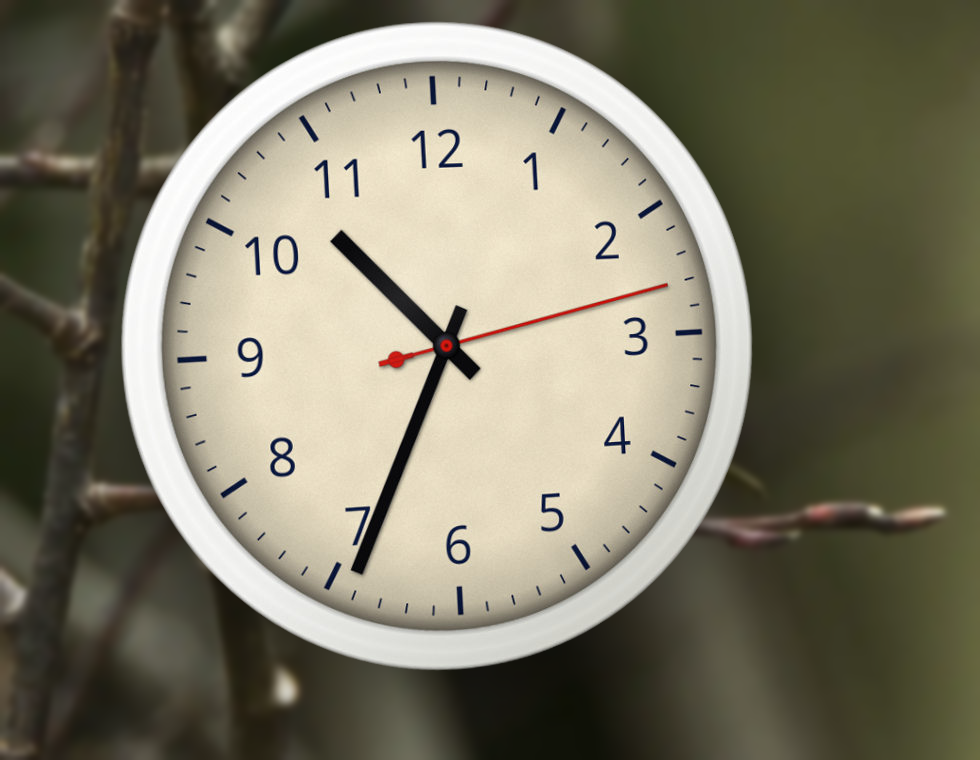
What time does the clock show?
10:34:13
